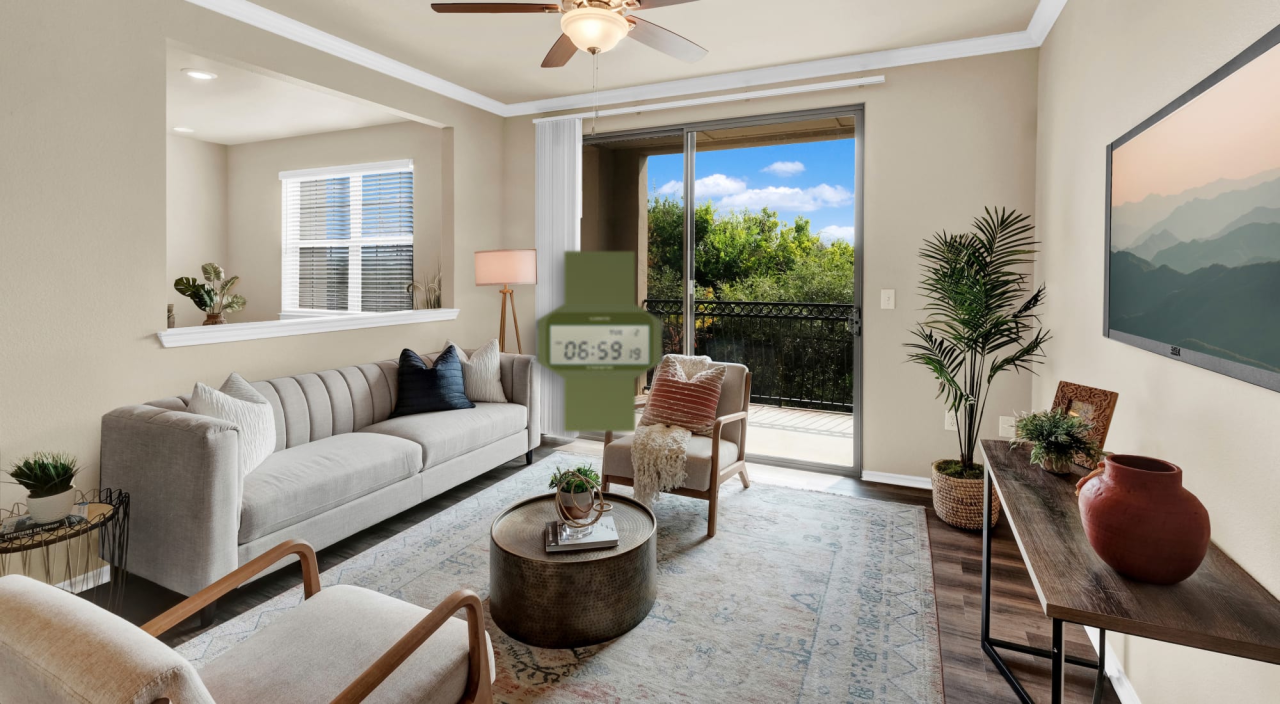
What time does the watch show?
6:59:19
